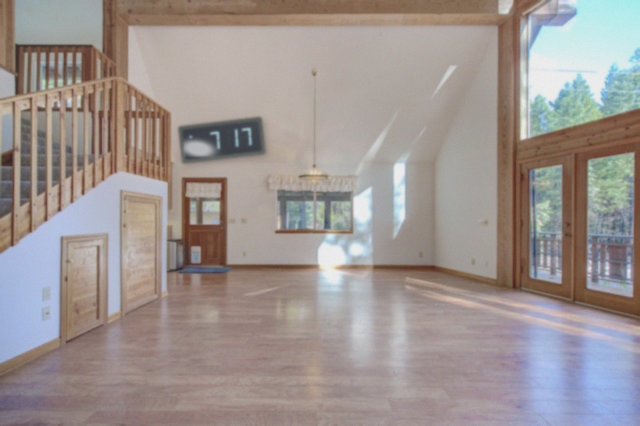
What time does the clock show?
7:17
